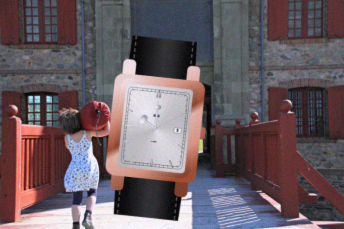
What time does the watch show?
10:00
